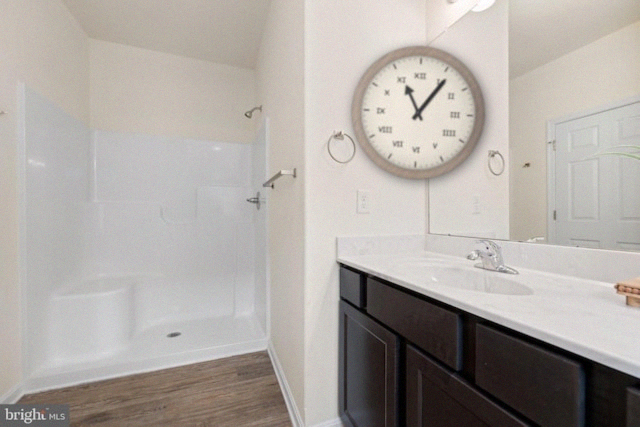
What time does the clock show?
11:06
